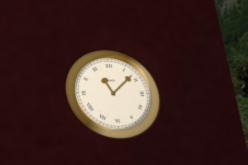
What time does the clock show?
11:08
